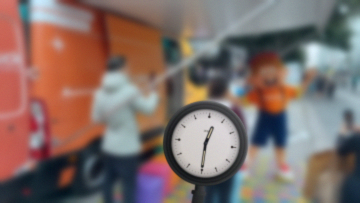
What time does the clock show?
12:30
